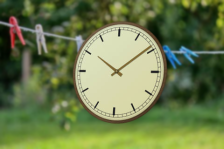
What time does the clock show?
10:09
